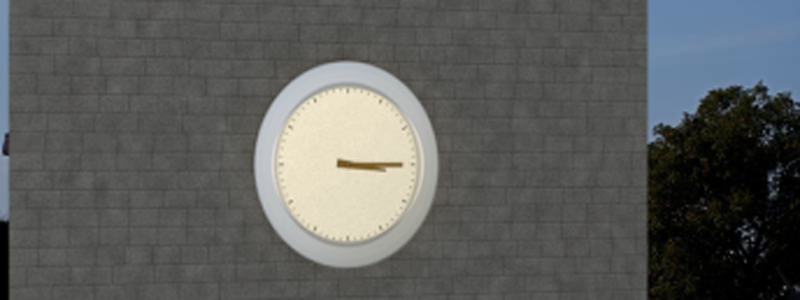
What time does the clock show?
3:15
